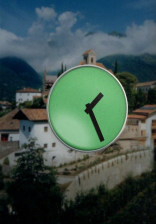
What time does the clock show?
1:26
